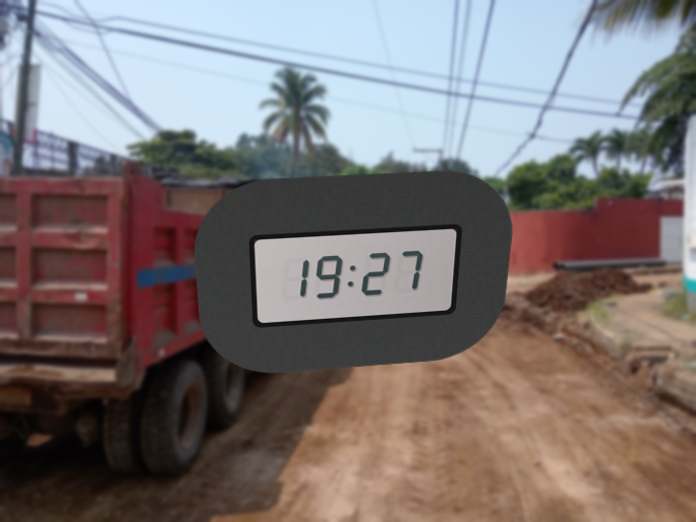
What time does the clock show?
19:27
